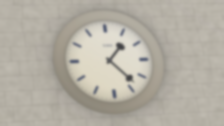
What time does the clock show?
1:23
